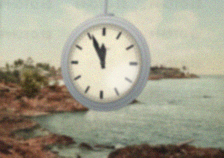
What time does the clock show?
11:56
